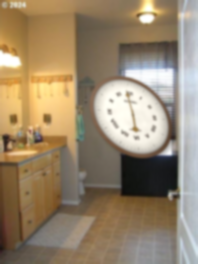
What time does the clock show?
5:59
